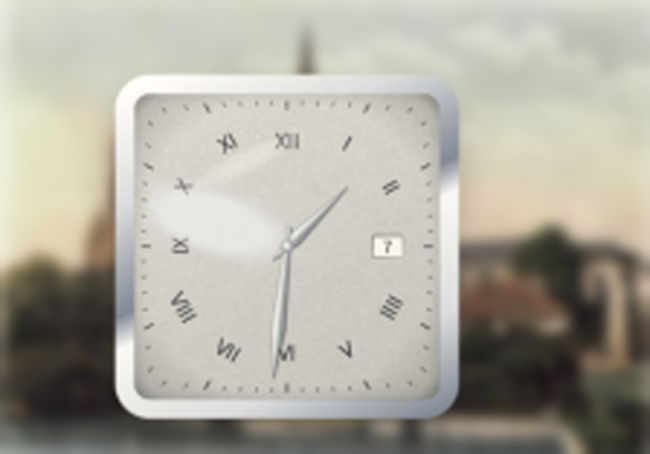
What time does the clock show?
1:31
